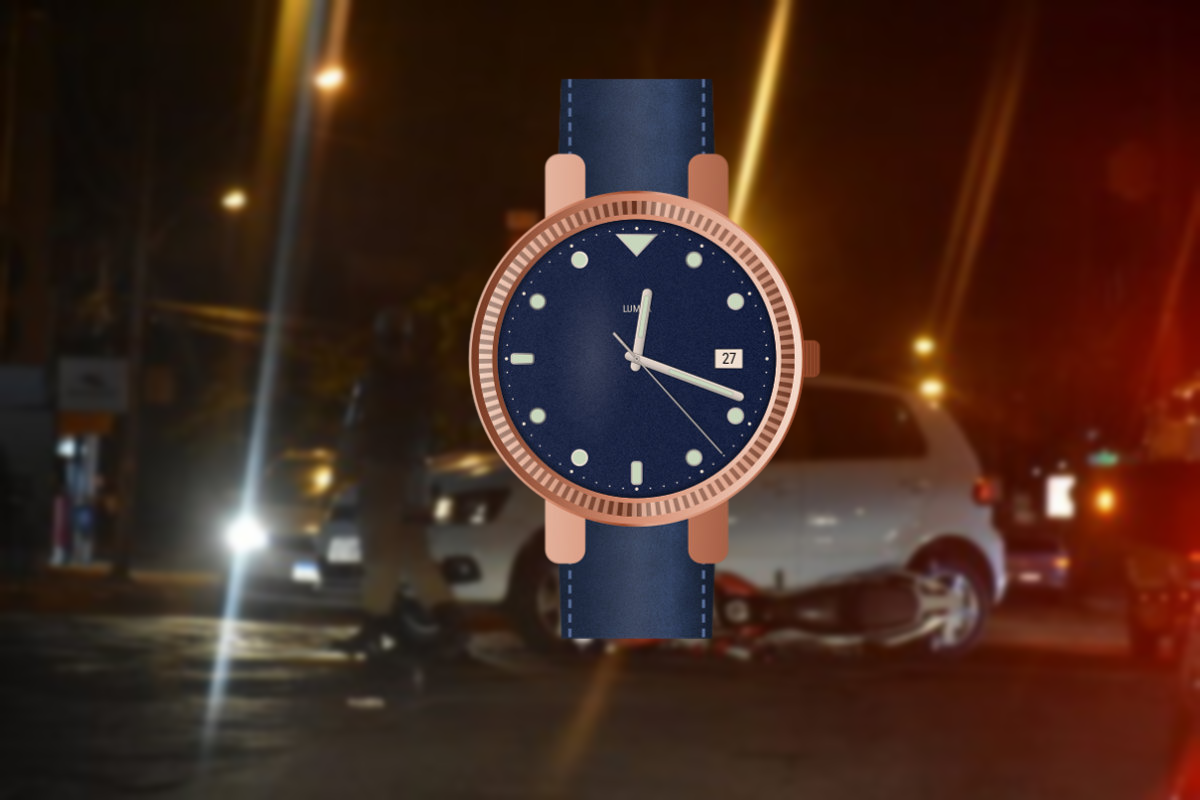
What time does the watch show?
12:18:23
